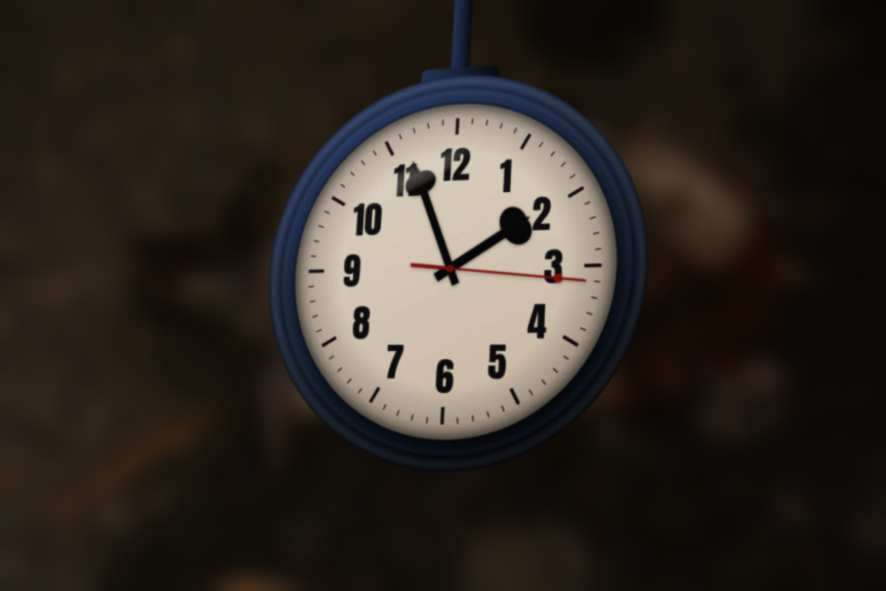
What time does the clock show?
1:56:16
